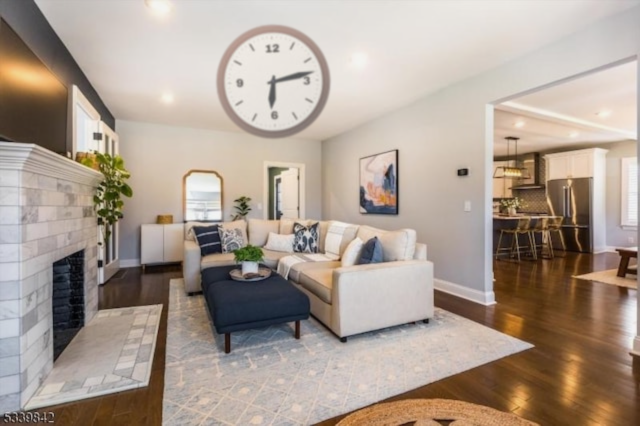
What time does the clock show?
6:13
